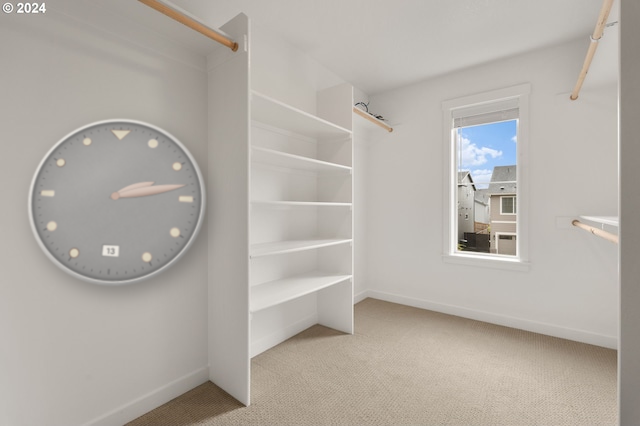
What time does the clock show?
2:13
